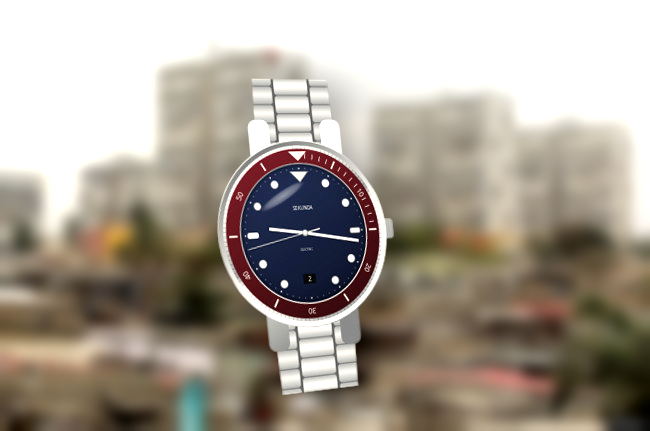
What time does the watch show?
9:16:43
